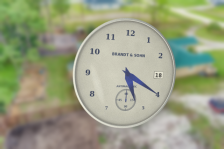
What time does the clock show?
5:20
